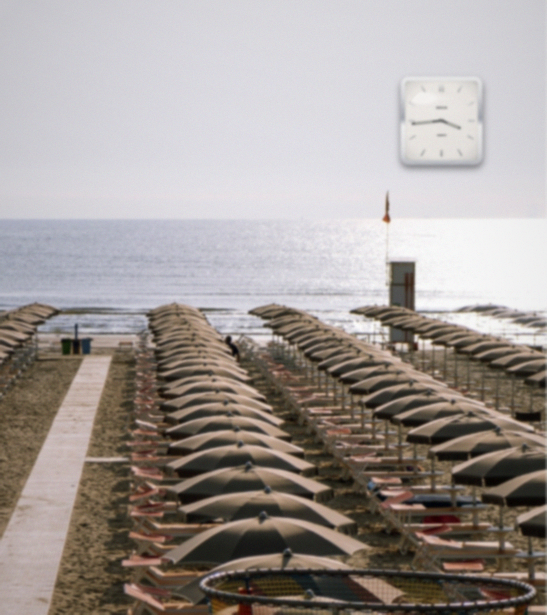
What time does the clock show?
3:44
